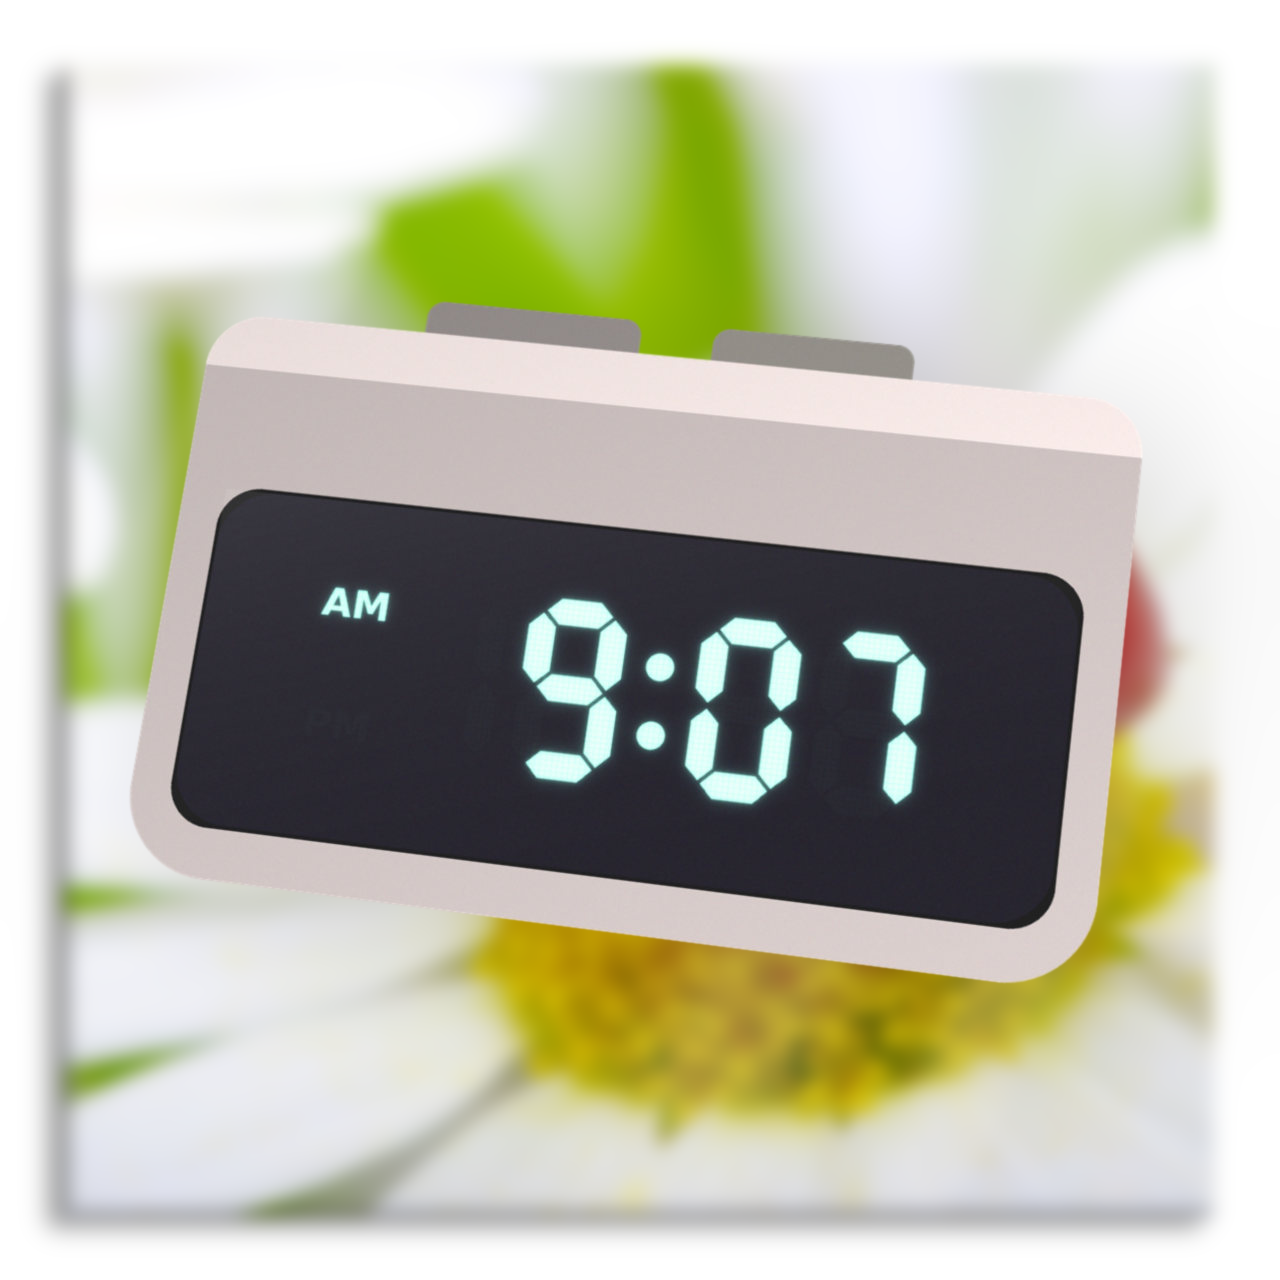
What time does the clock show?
9:07
